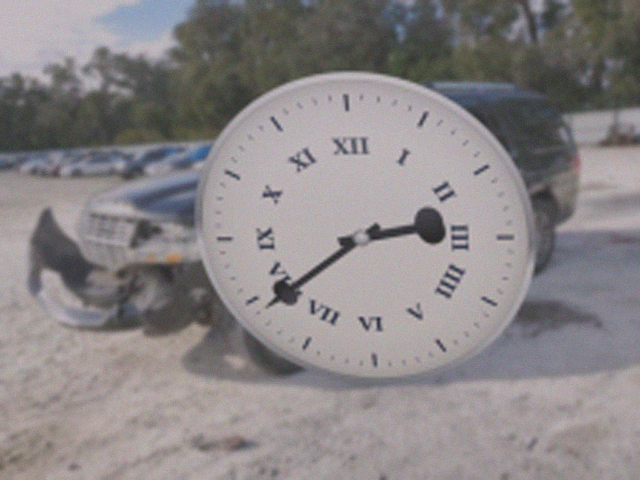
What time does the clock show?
2:39
